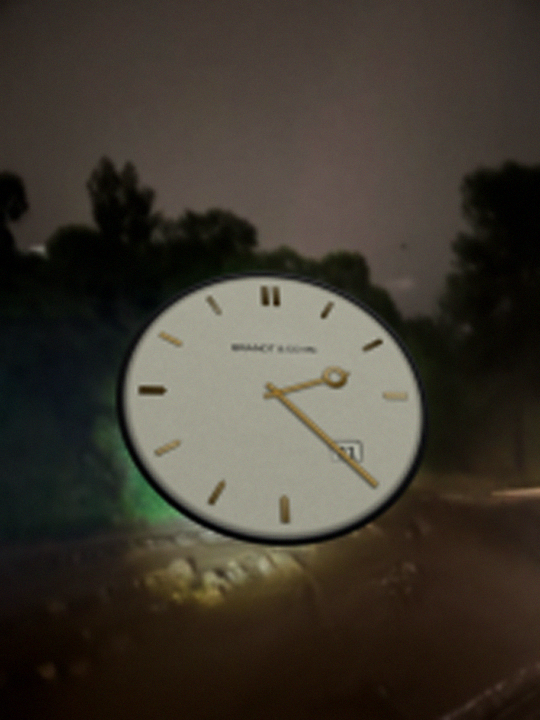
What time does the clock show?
2:23
